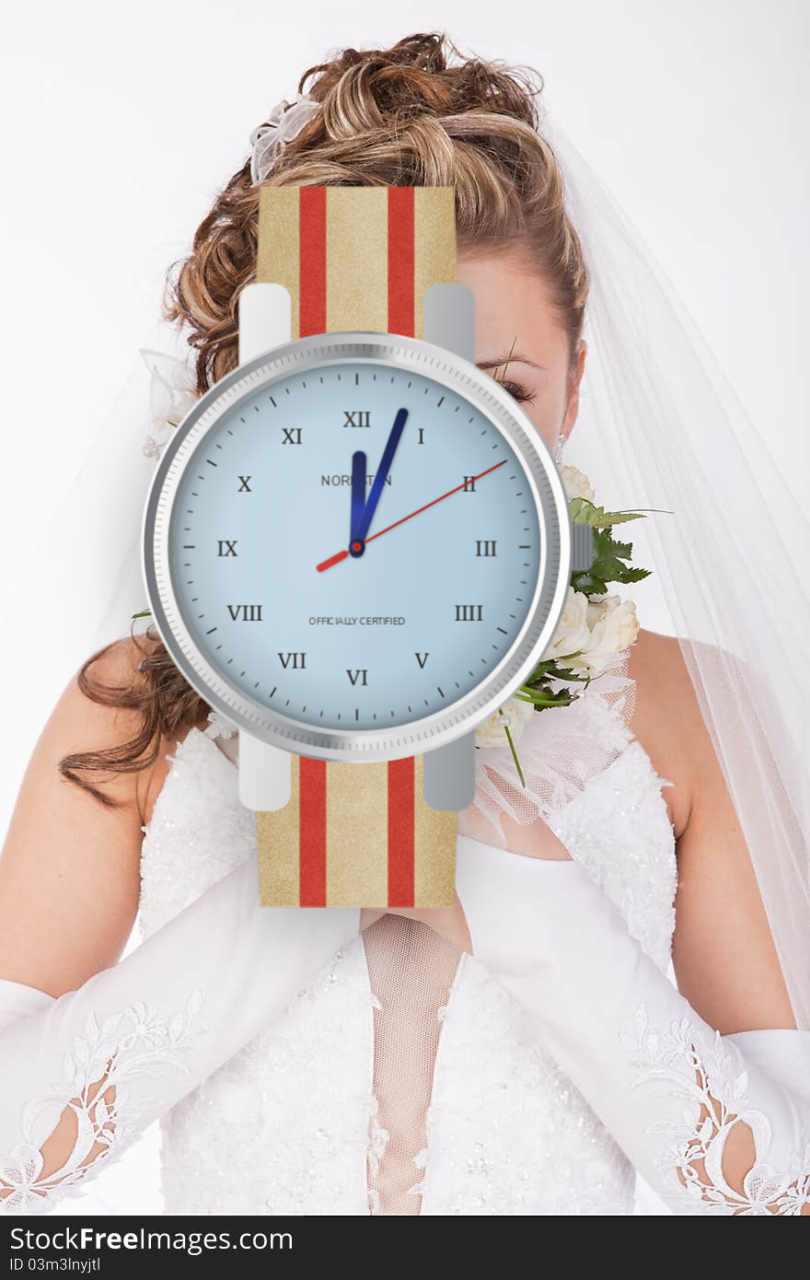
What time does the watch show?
12:03:10
